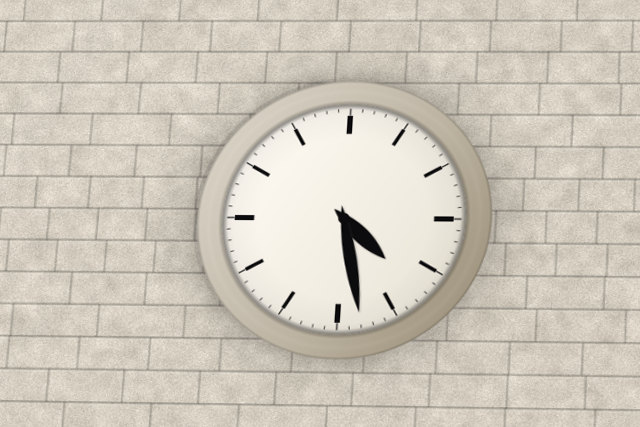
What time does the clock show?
4:28
